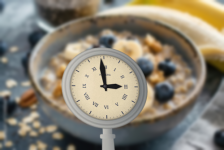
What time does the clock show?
2:59
